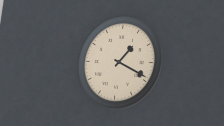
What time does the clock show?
1:19
